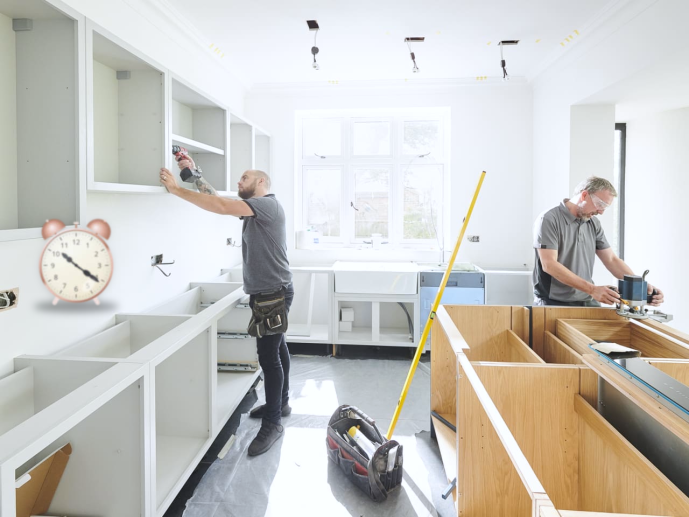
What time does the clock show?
10:21
